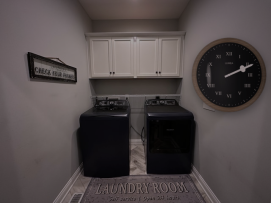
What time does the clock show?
2:11
